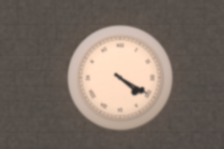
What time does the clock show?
4:20
